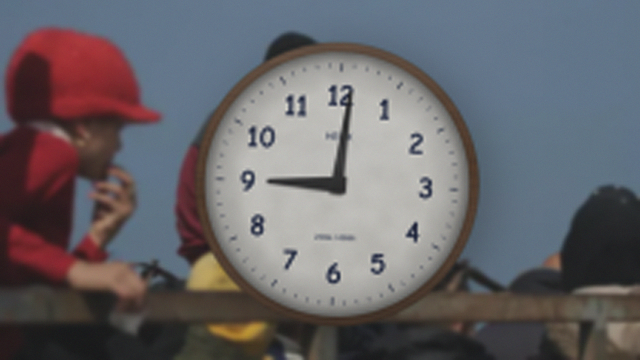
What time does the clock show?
9:01
